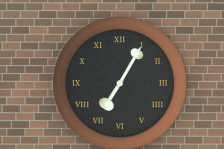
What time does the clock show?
7:05
